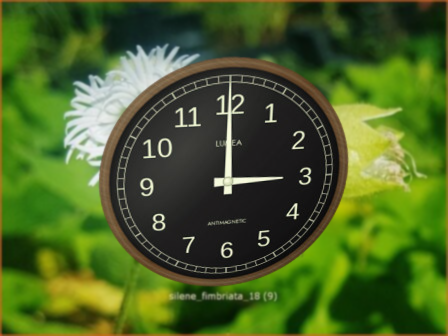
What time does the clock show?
3:00
